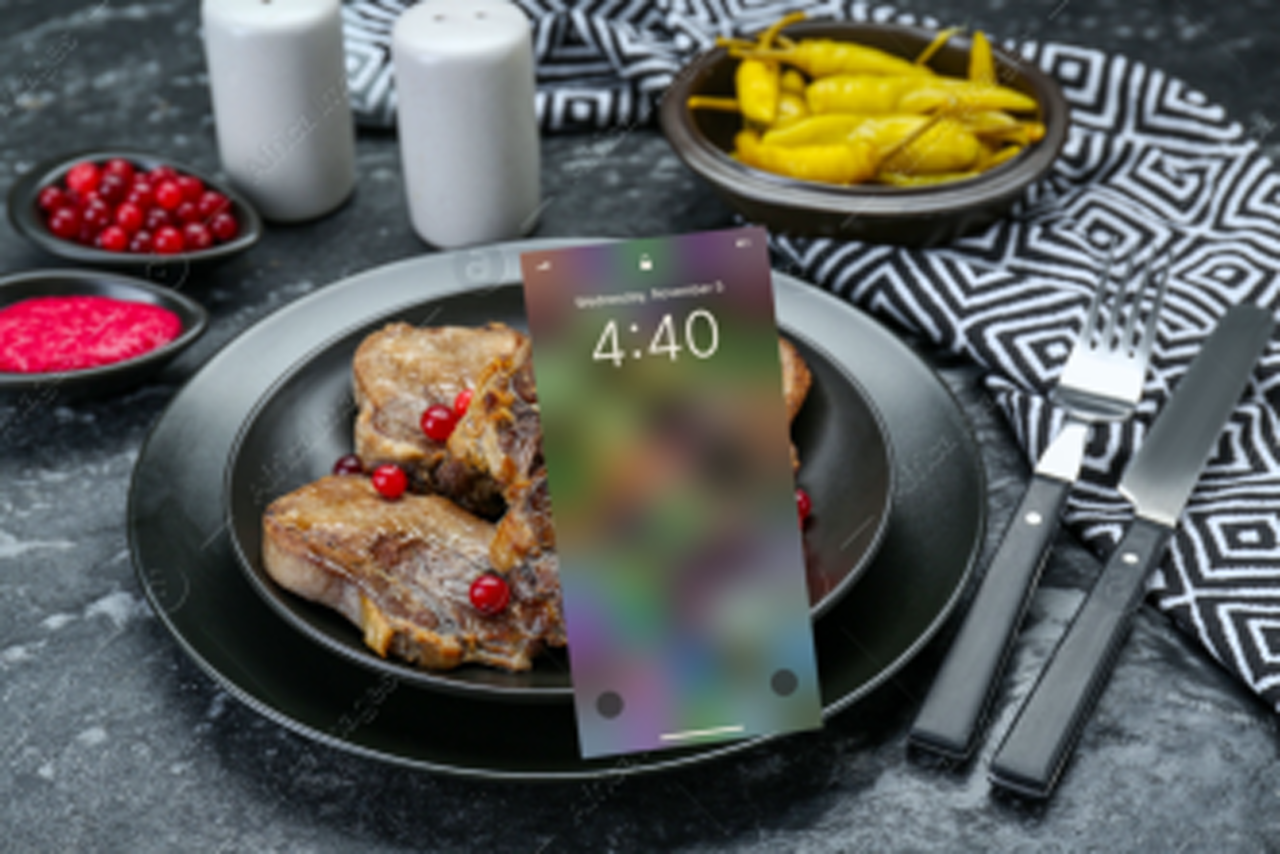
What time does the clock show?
4:40
